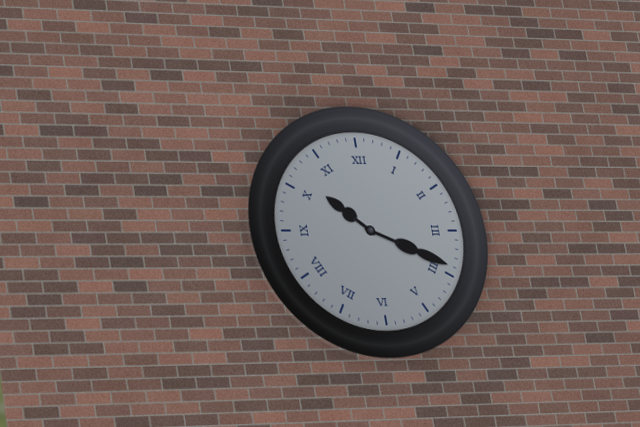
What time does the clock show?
10:19
